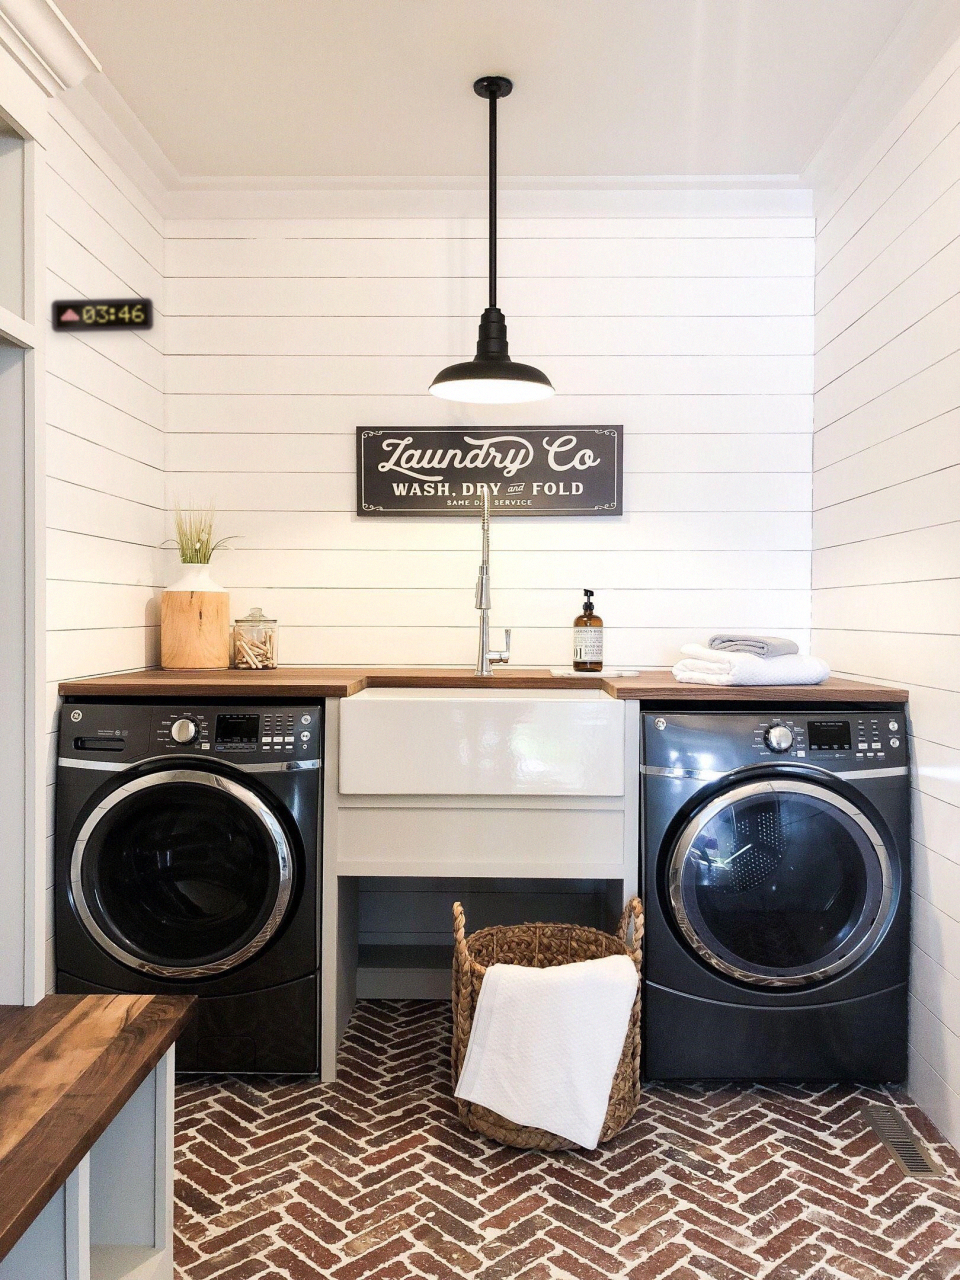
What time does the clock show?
3:46
